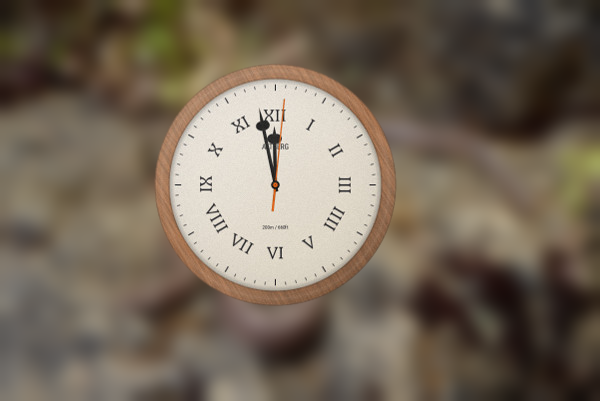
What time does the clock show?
11:58:01
